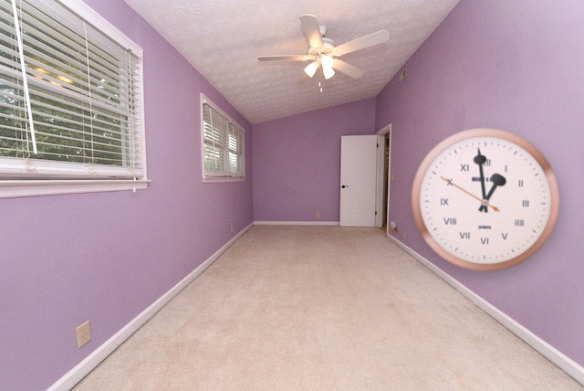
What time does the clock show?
12:58:50
